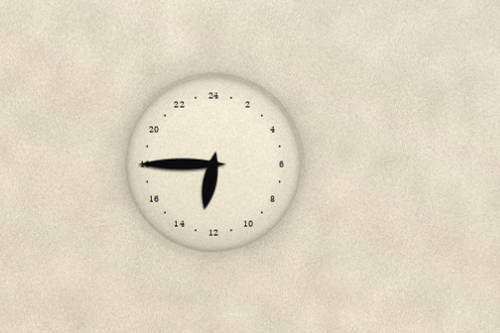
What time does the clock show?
12:45
